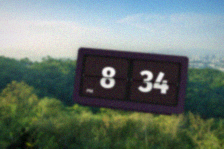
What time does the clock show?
8:34
